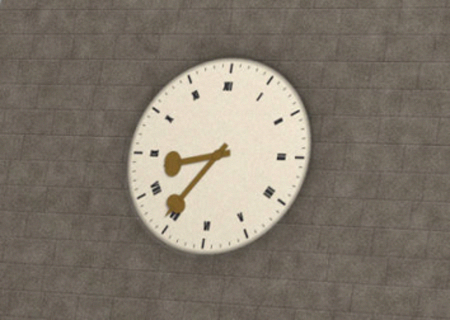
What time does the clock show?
8:36
